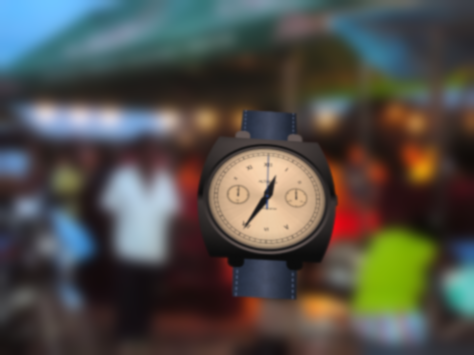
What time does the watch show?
12:35
